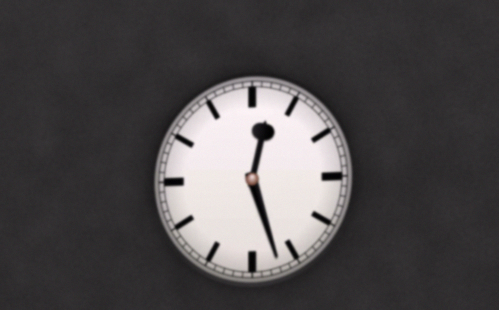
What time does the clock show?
12:27
